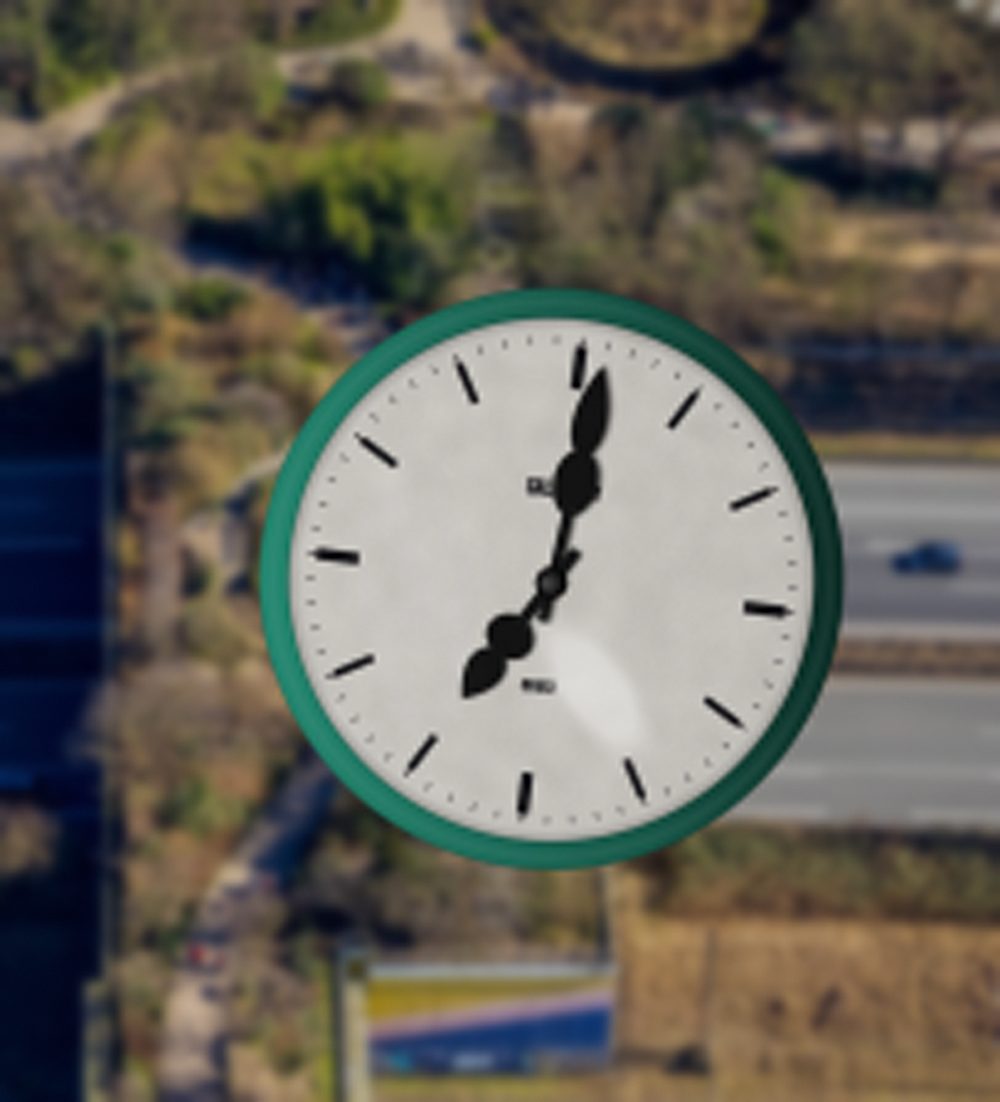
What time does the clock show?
7:01
